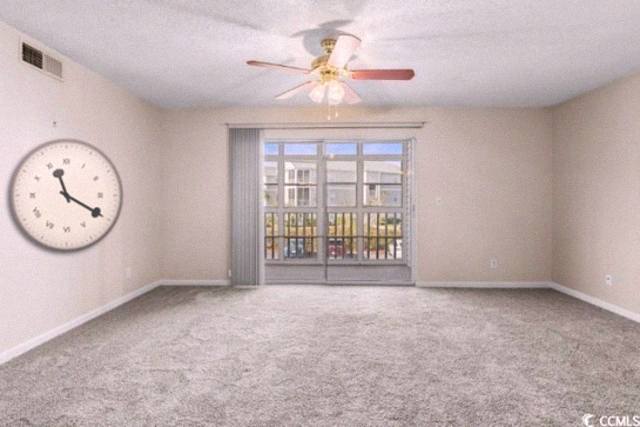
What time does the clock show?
11:20
